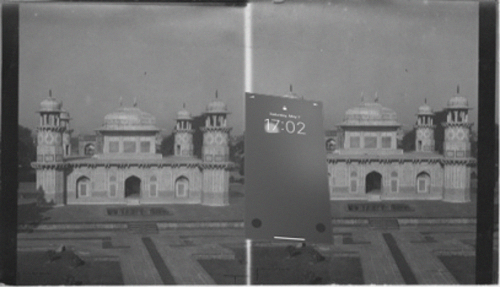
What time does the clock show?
17:02
